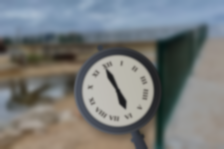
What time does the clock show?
5:59
